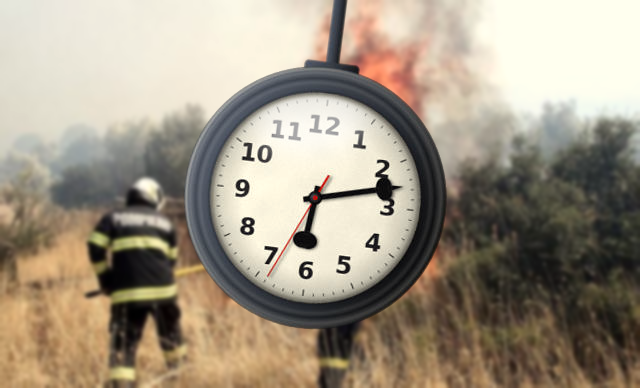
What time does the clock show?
6:12:34
